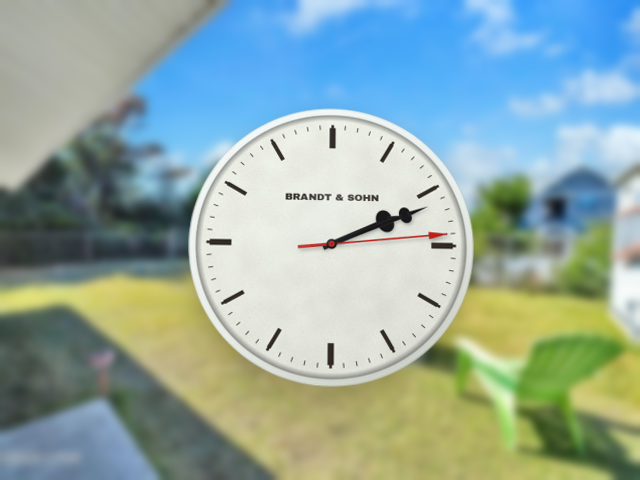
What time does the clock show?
2:11:14
